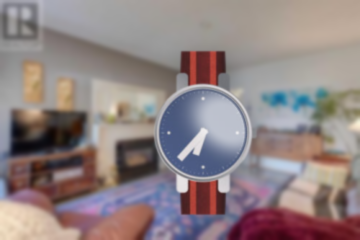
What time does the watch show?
6:37
